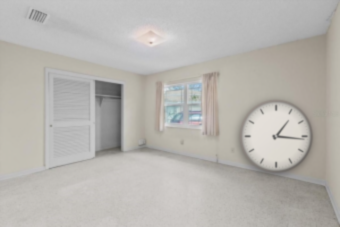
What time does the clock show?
1:16
